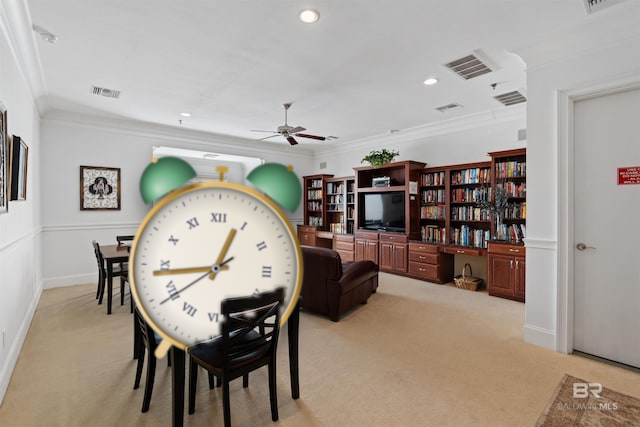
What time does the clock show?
12:43:39
